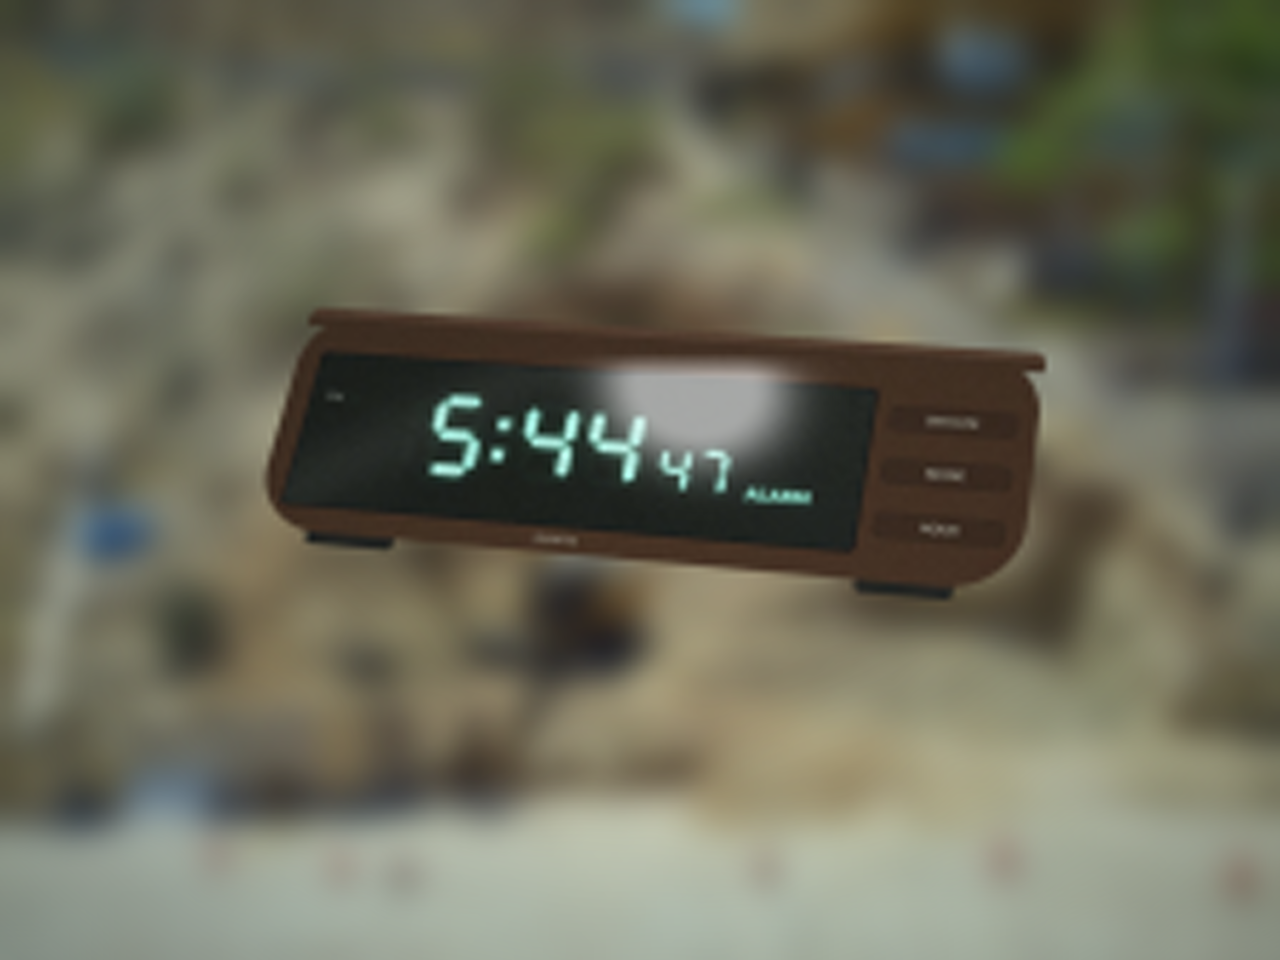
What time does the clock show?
5:44:47
